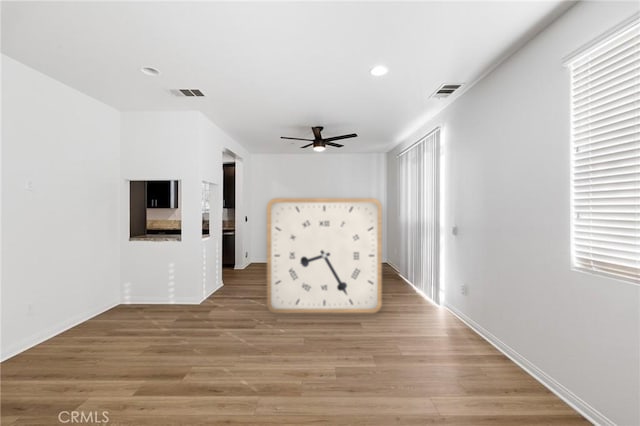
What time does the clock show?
8:25
